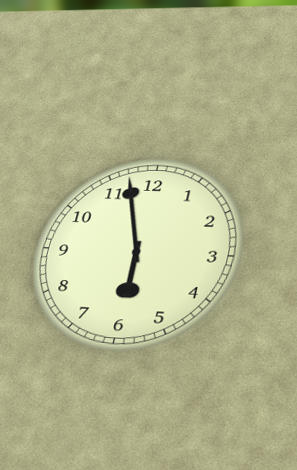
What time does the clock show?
5:57
